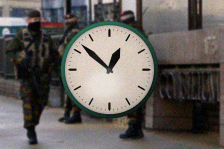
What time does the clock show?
12:52
